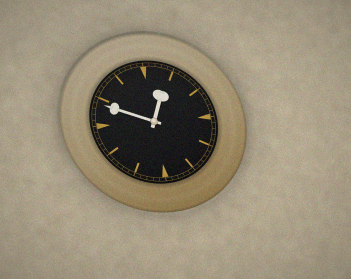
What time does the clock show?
12:49
